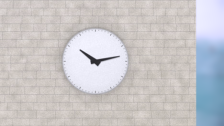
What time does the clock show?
10:13
